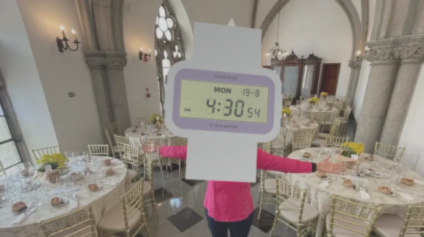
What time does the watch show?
4:30:54
